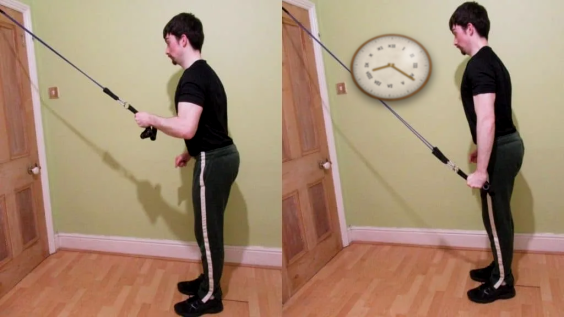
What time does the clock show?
8:21
